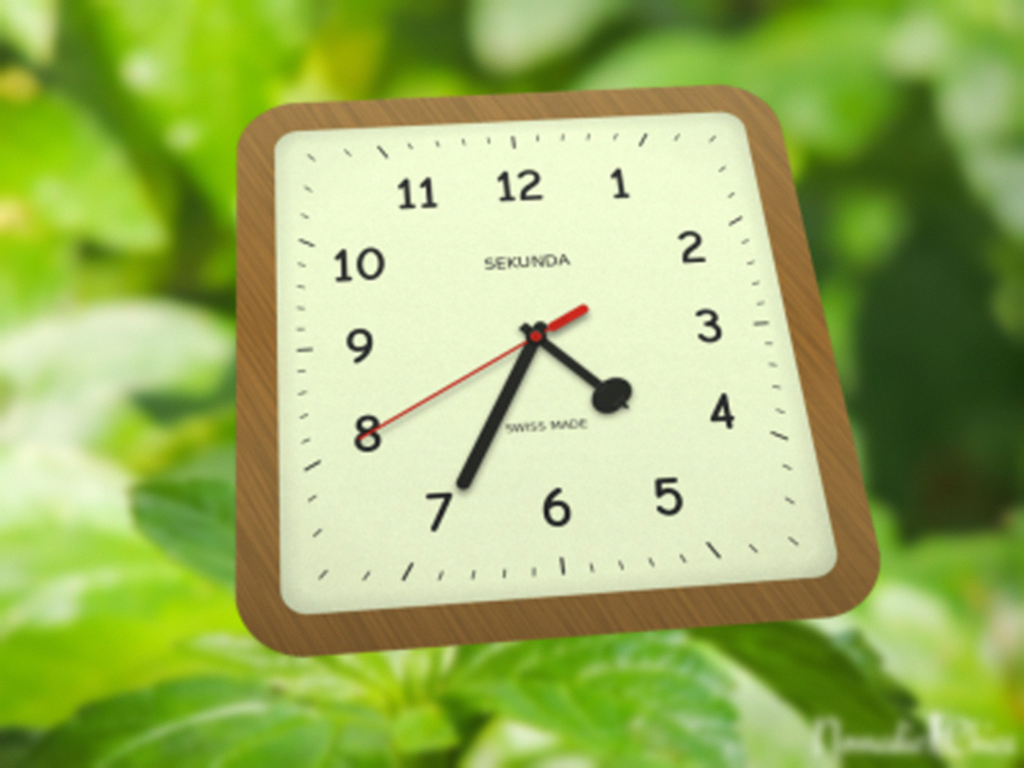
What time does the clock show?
4:34:40
